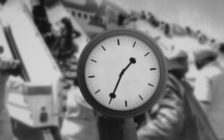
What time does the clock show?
1:35
